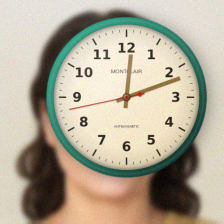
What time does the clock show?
12:11:43
